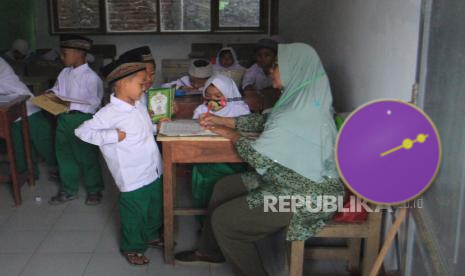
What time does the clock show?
2:11
